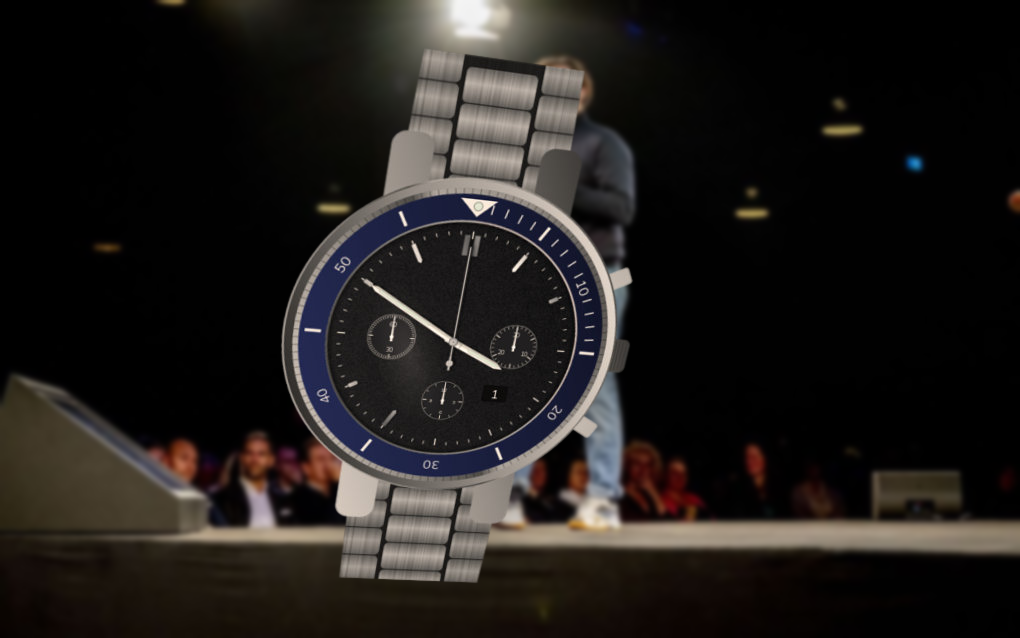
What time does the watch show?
3:50
